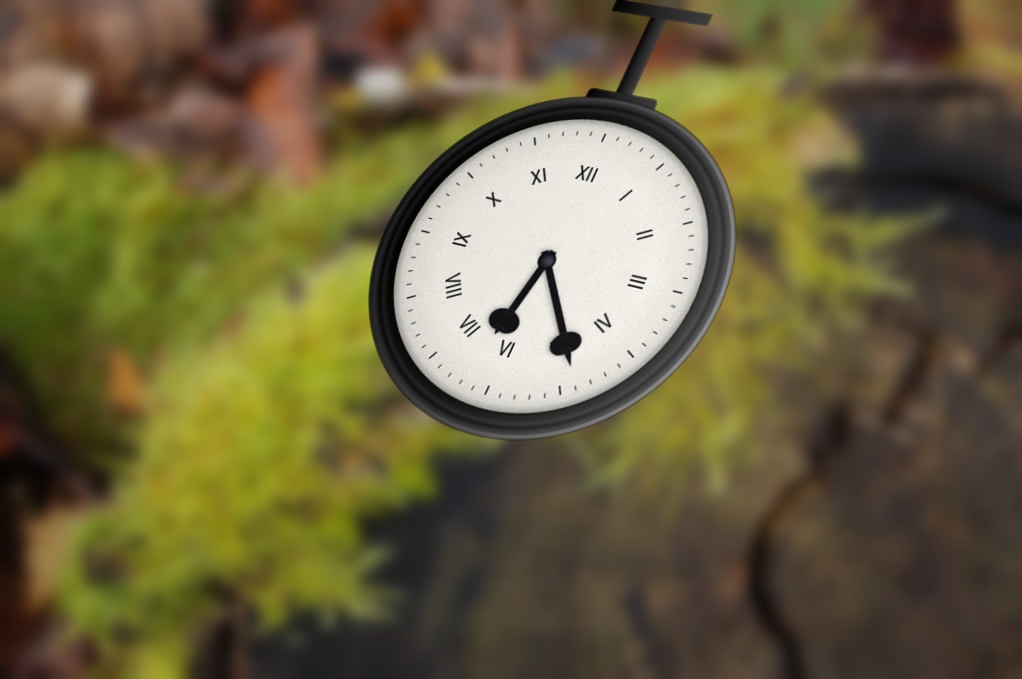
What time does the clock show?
6:24
